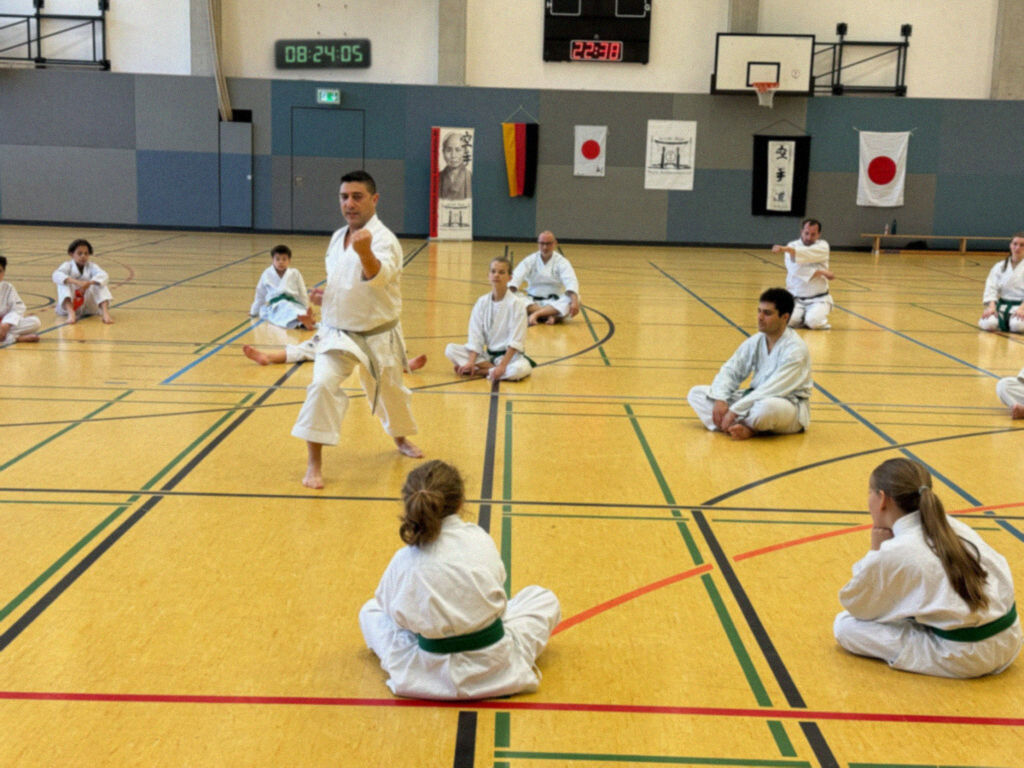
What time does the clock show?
8:24:05
